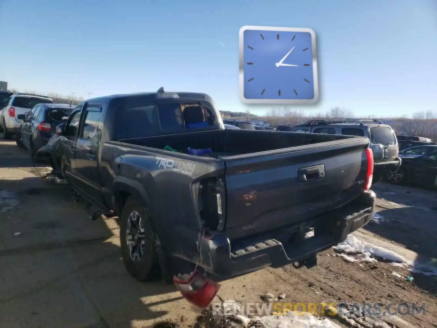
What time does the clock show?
3:07
